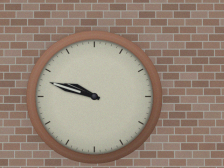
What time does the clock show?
9:48
